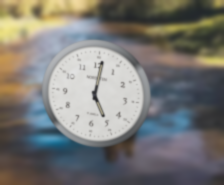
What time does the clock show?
5:01
